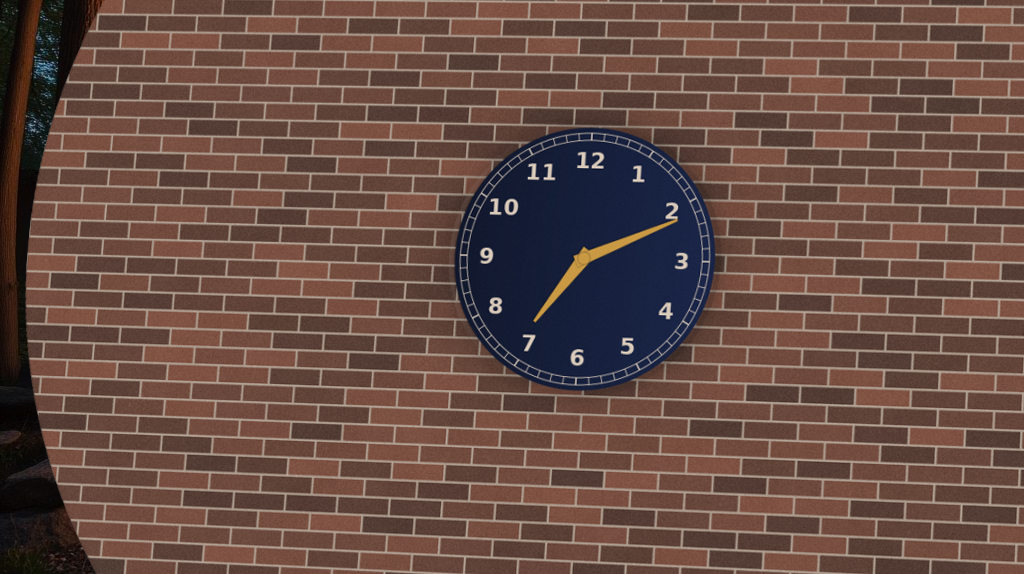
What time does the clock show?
7:11
